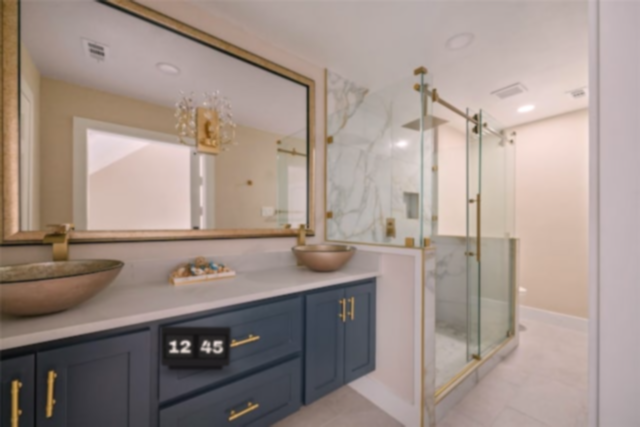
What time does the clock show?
12:45
